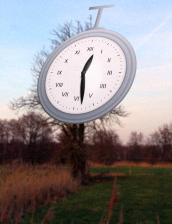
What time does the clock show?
12:28
